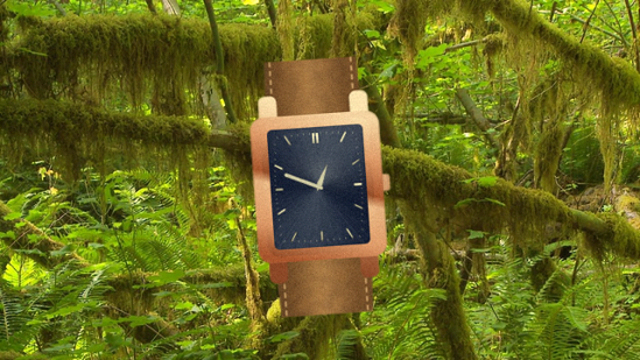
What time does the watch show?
12:49
